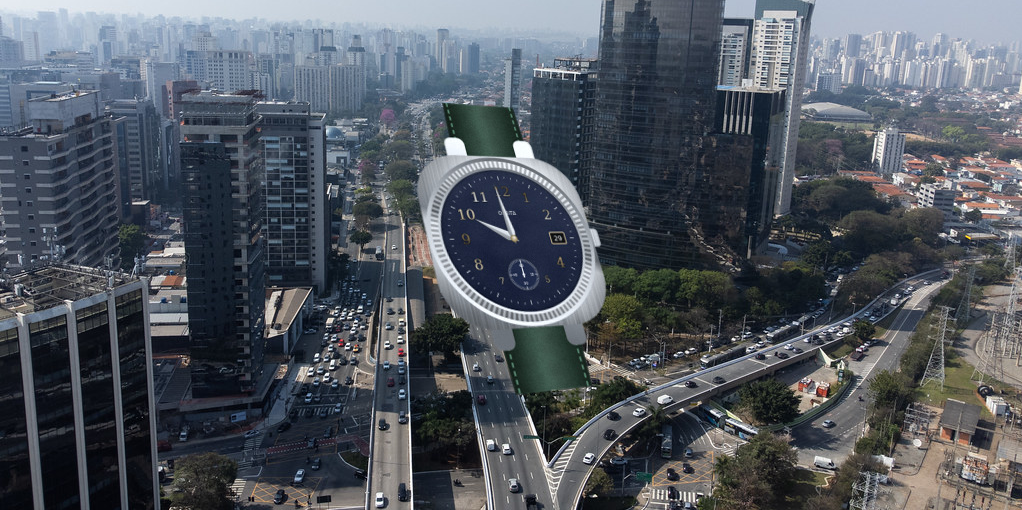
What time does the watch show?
9:59
